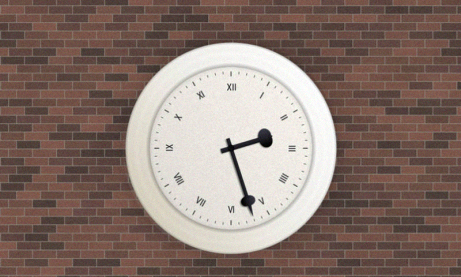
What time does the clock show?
2:27
